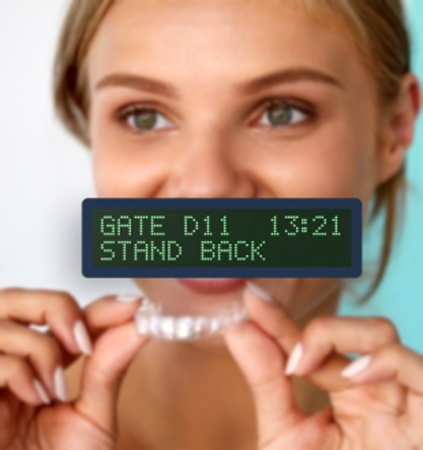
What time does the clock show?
13:21
